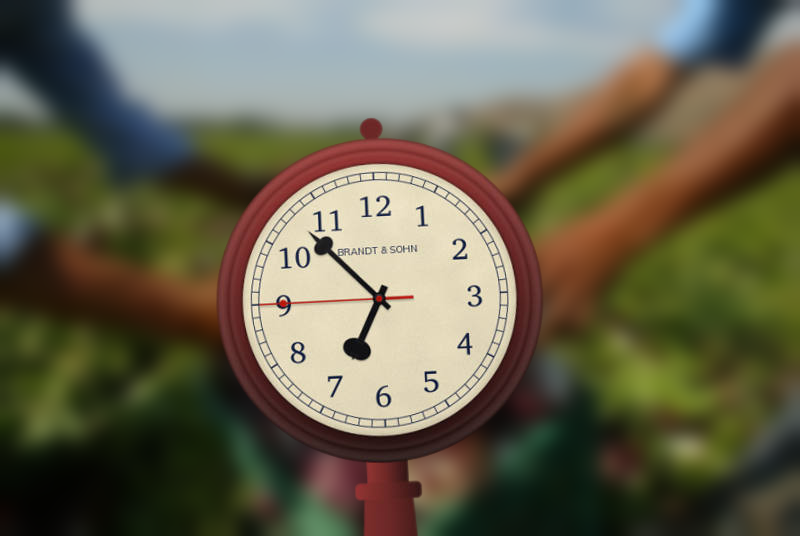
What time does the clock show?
6:52:45
